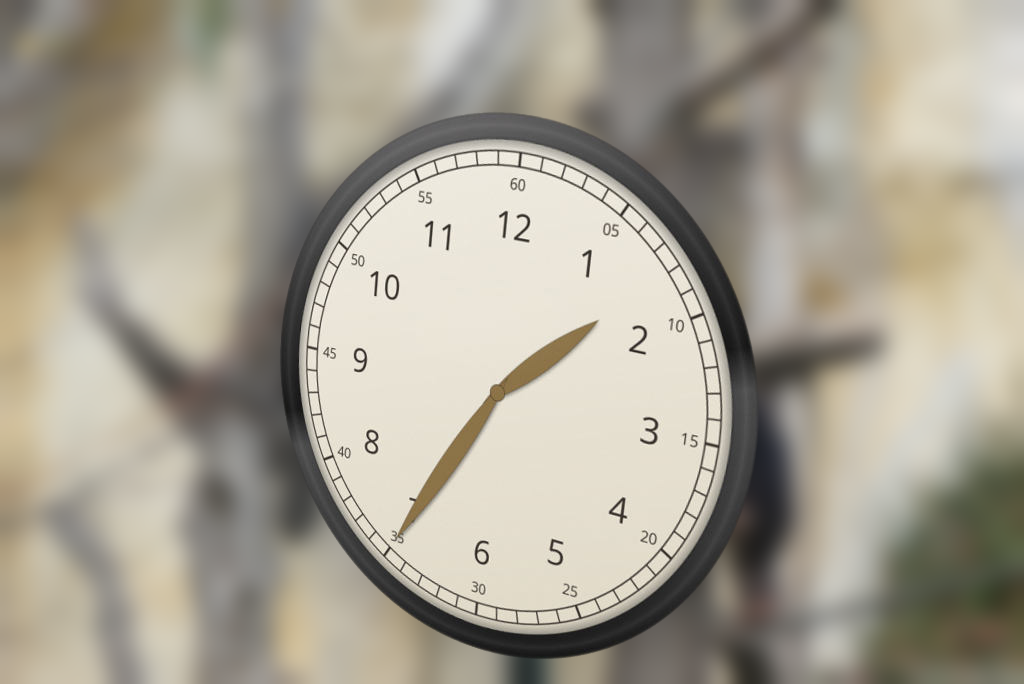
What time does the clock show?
1:35
